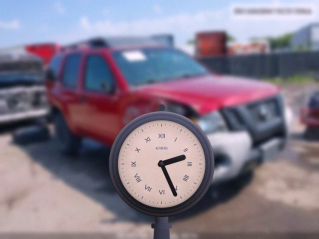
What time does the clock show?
2:26
